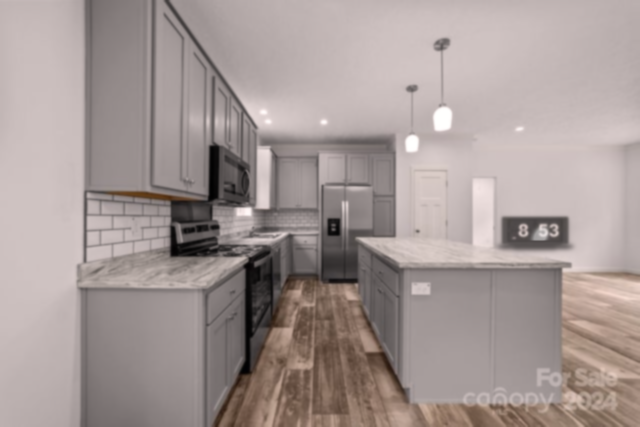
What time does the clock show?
8:53
